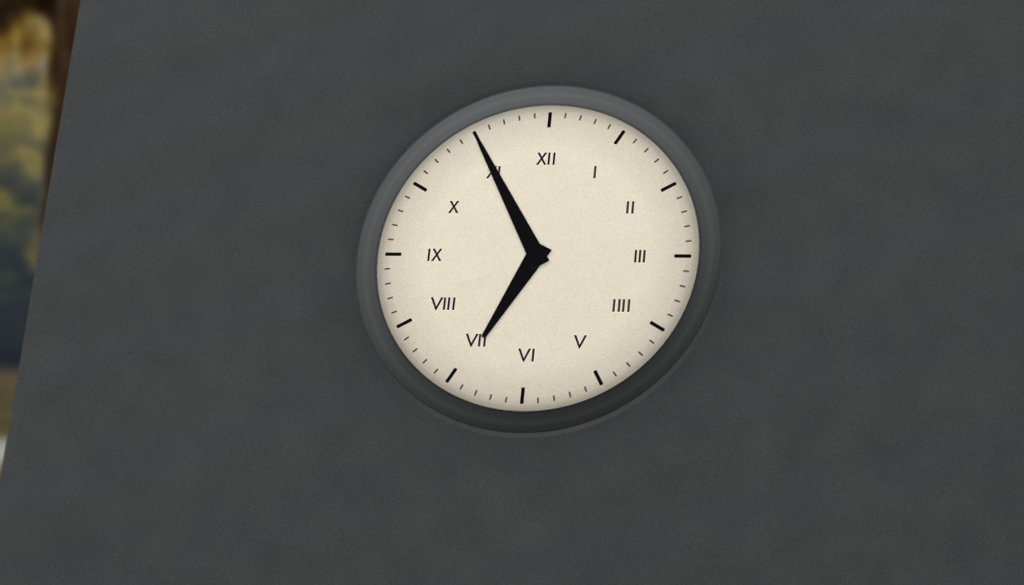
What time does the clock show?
6:55
